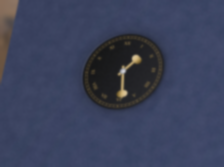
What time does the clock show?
1:29
